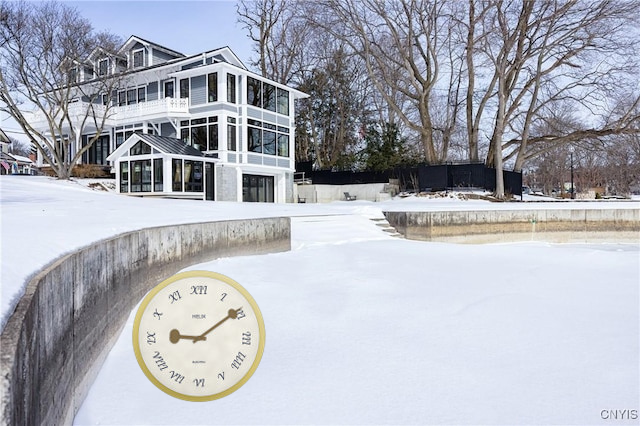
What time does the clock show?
9:09
